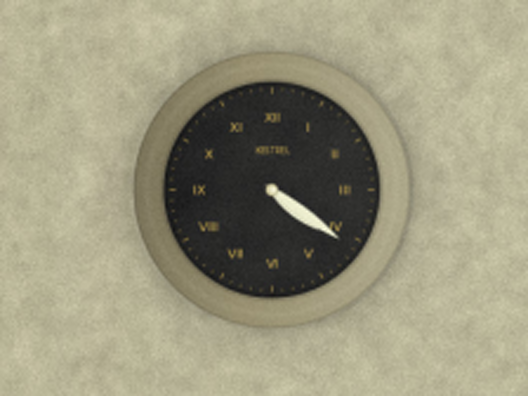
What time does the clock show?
4:21
